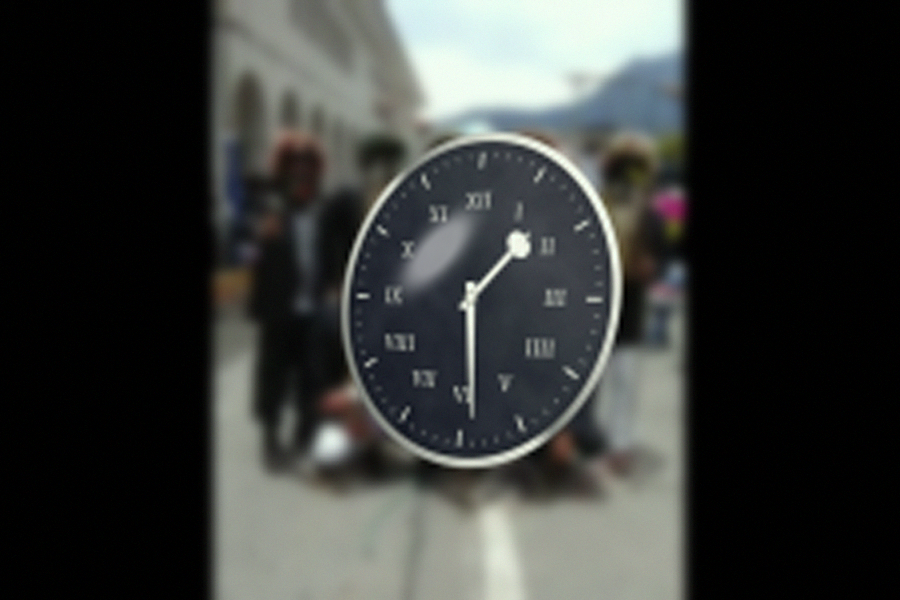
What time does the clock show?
1:29
